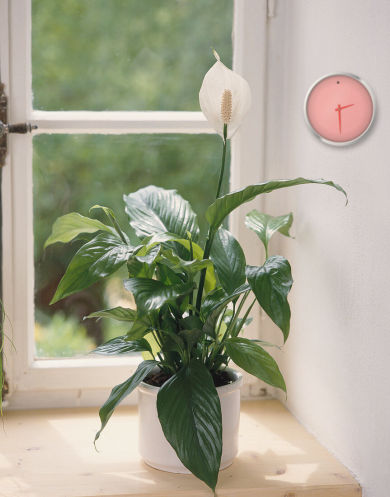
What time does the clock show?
2:30
